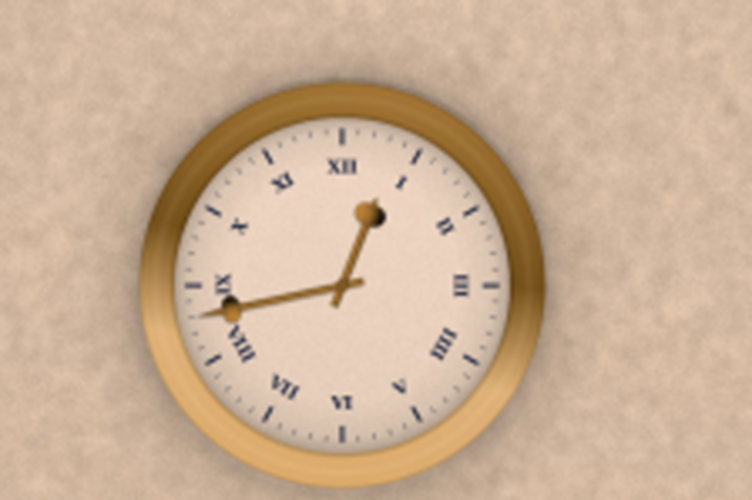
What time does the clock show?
12:43
